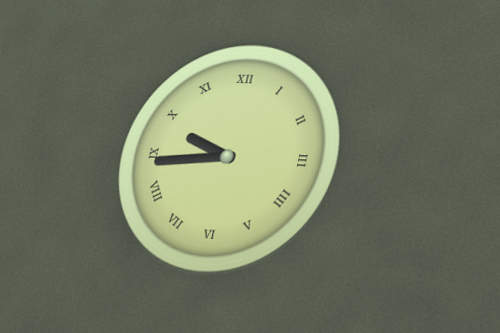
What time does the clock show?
9:44
